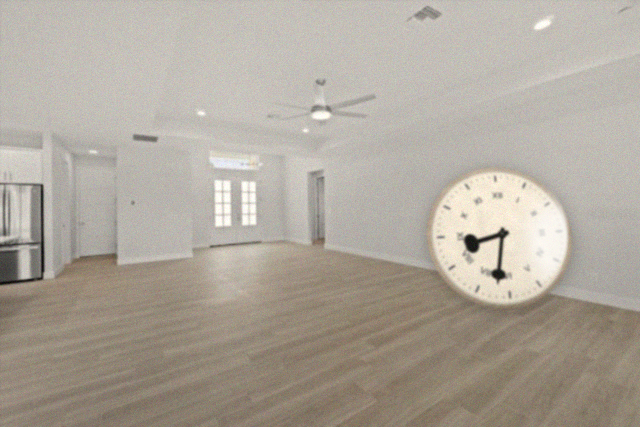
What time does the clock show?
8:32
